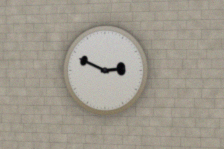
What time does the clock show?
2:49
